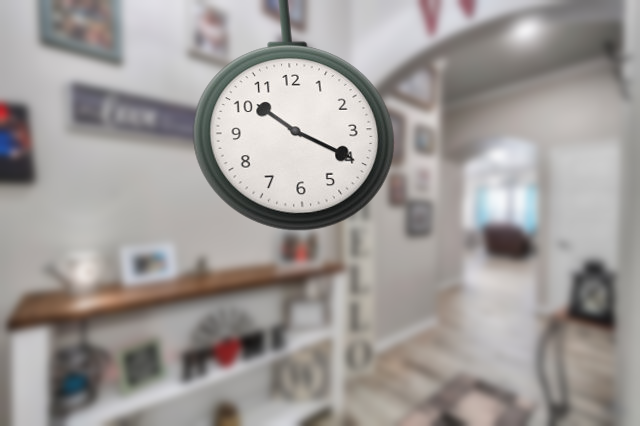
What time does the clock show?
10:20
